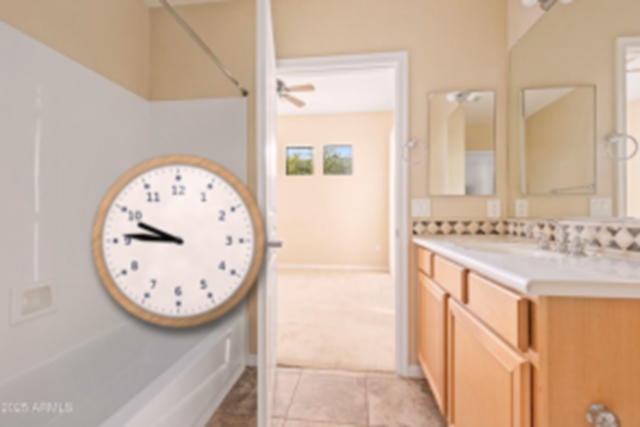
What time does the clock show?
9:46
